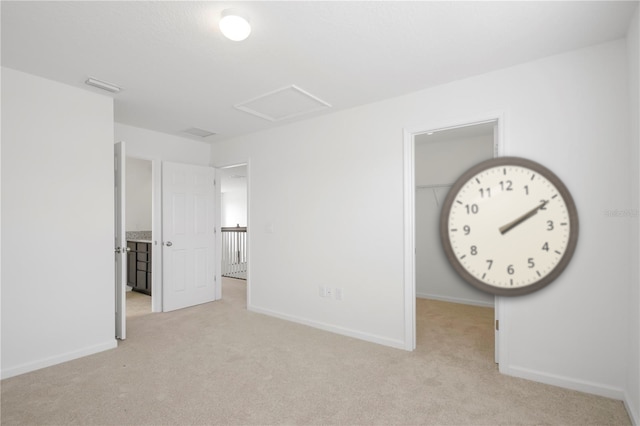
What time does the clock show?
2:10
